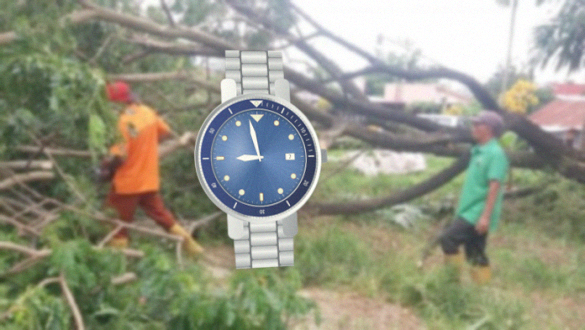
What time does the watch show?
8:58
